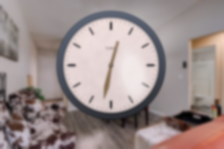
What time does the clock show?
12:32
